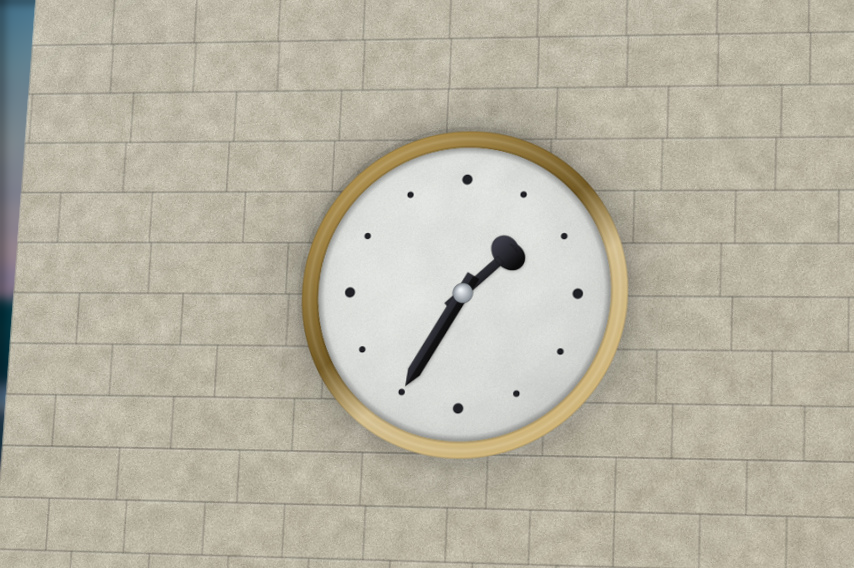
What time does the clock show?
1:35
